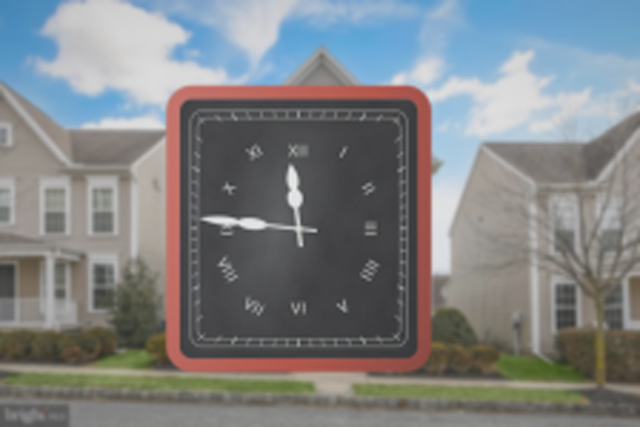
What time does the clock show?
11:46
